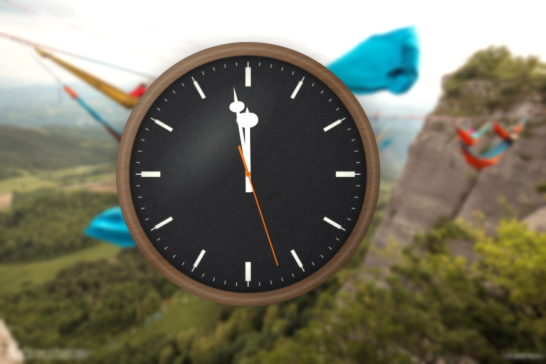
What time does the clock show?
11:58:27
